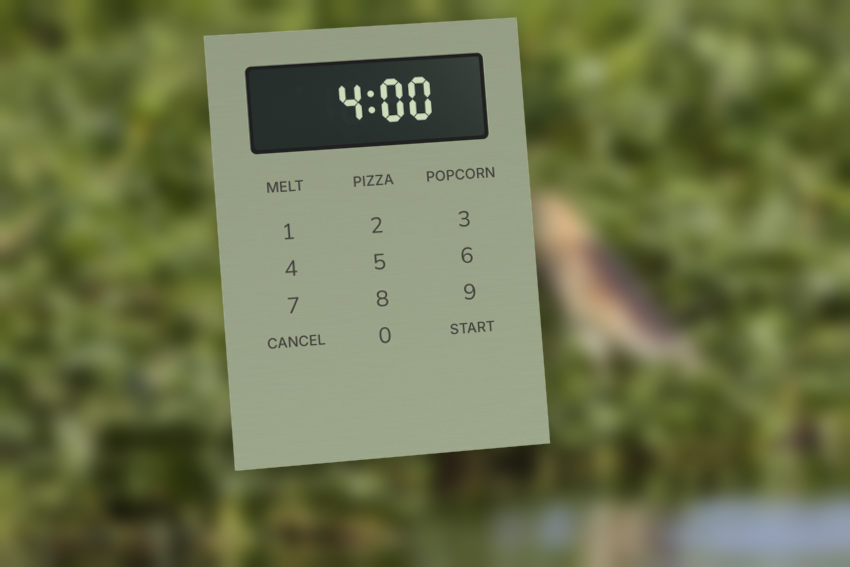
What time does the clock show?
4:00
